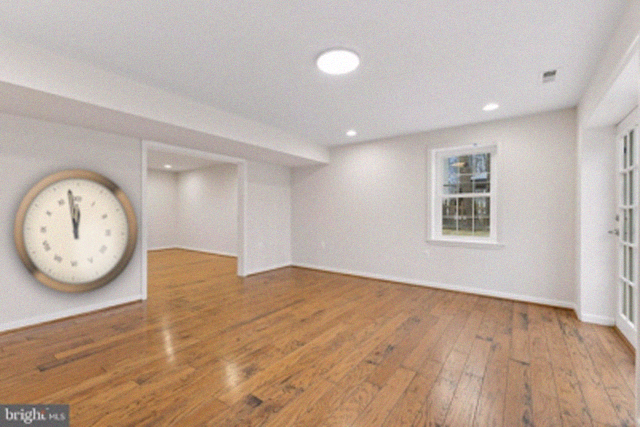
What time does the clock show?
11:58
